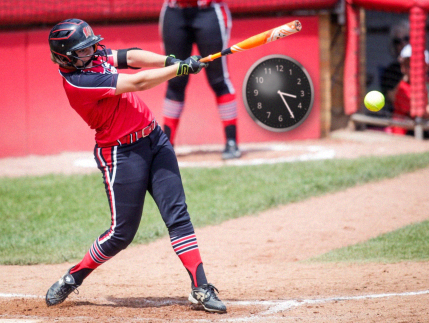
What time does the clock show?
3:25
